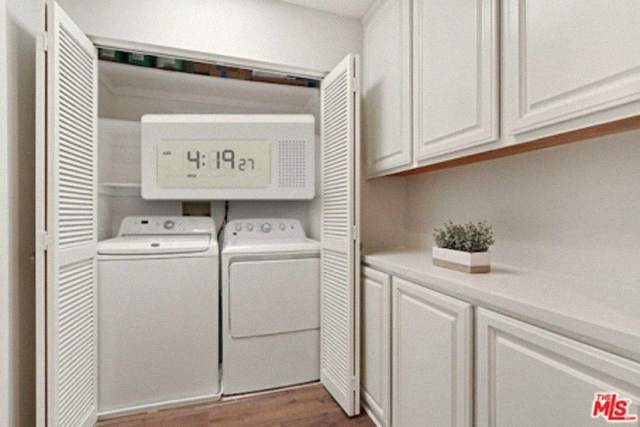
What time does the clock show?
4:19:27
